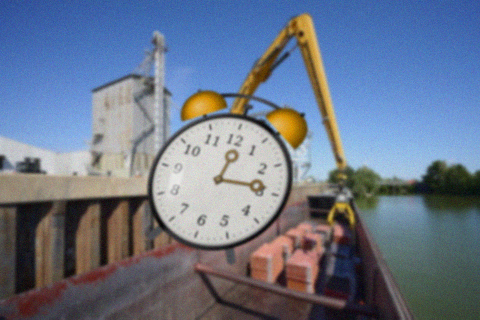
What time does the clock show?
12:14
